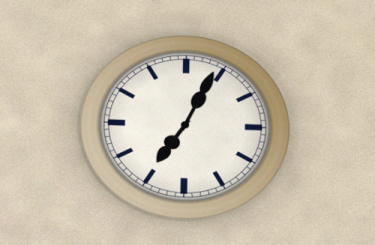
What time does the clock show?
7:04
